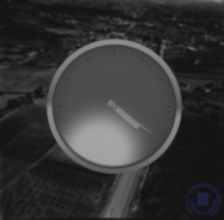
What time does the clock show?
4:21
